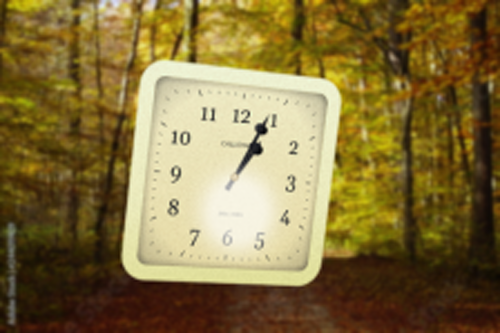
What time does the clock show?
1:04
